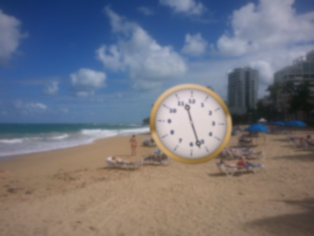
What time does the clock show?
11:27
